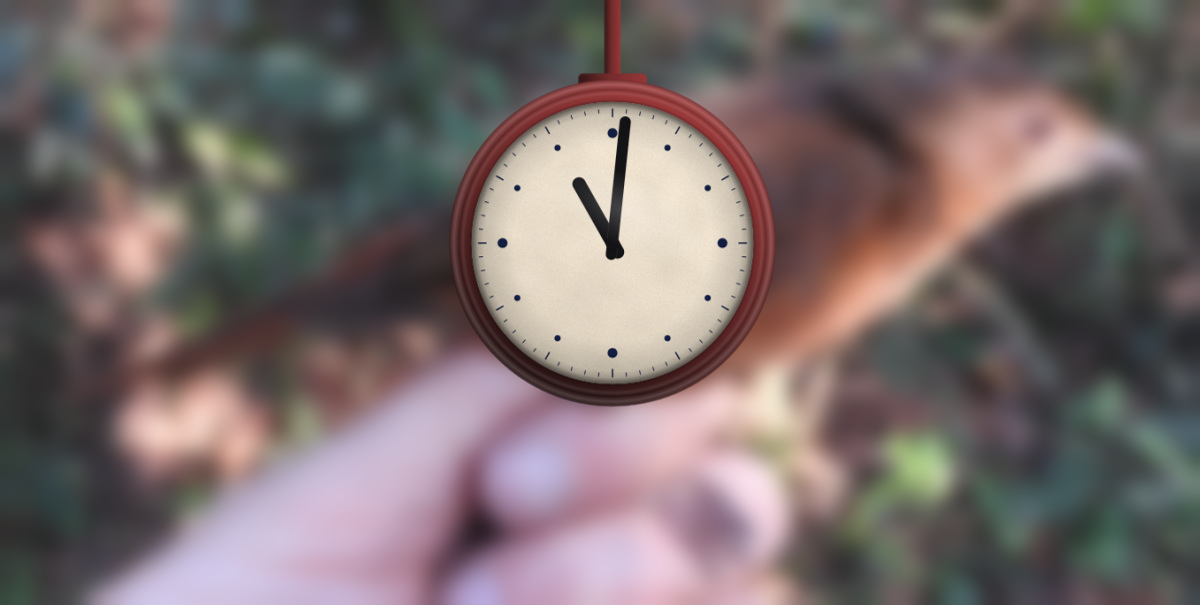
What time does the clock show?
11:01
